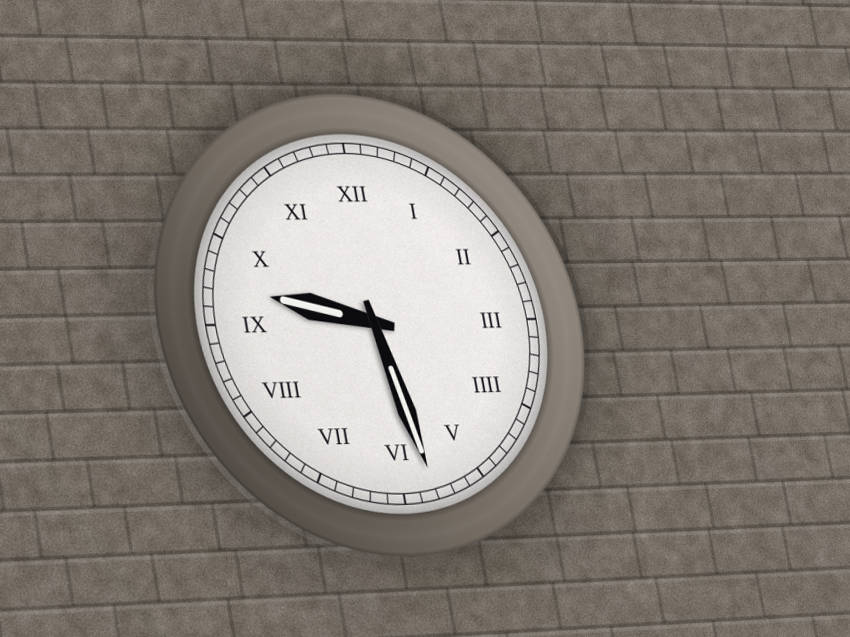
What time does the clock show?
9:28
